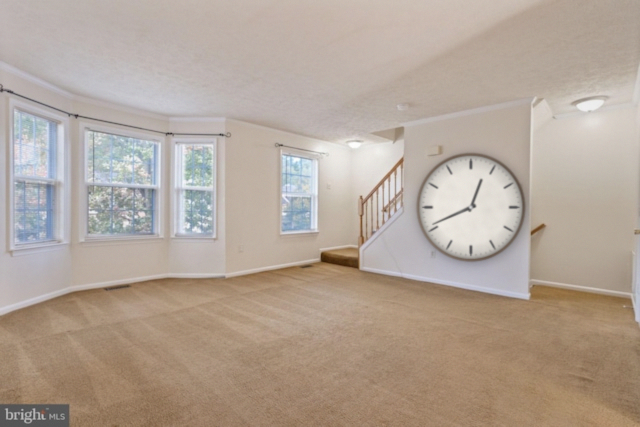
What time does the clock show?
12:41
